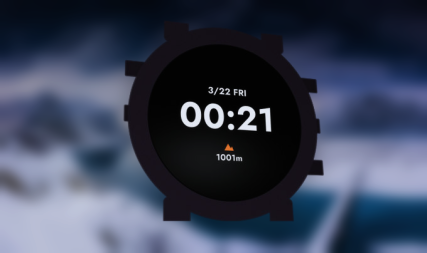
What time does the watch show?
0:21
